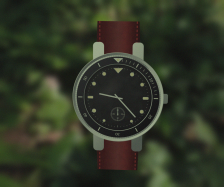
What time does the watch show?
9:23
